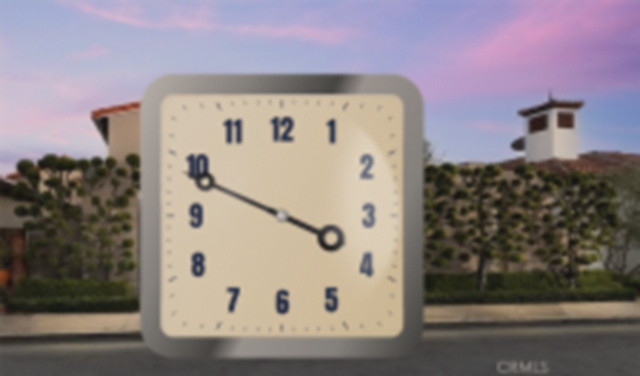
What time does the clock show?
3:49
